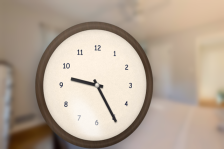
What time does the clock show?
9:25
